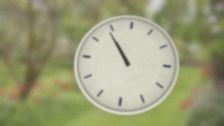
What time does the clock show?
10:54
